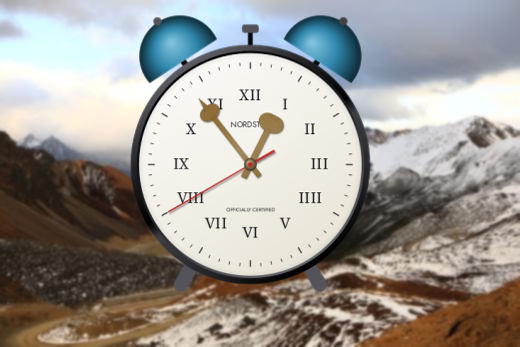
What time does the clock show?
12:53:40
